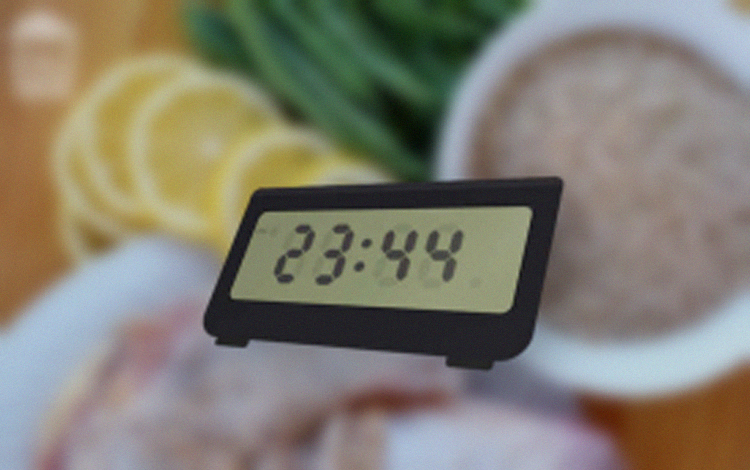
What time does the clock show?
23:44
